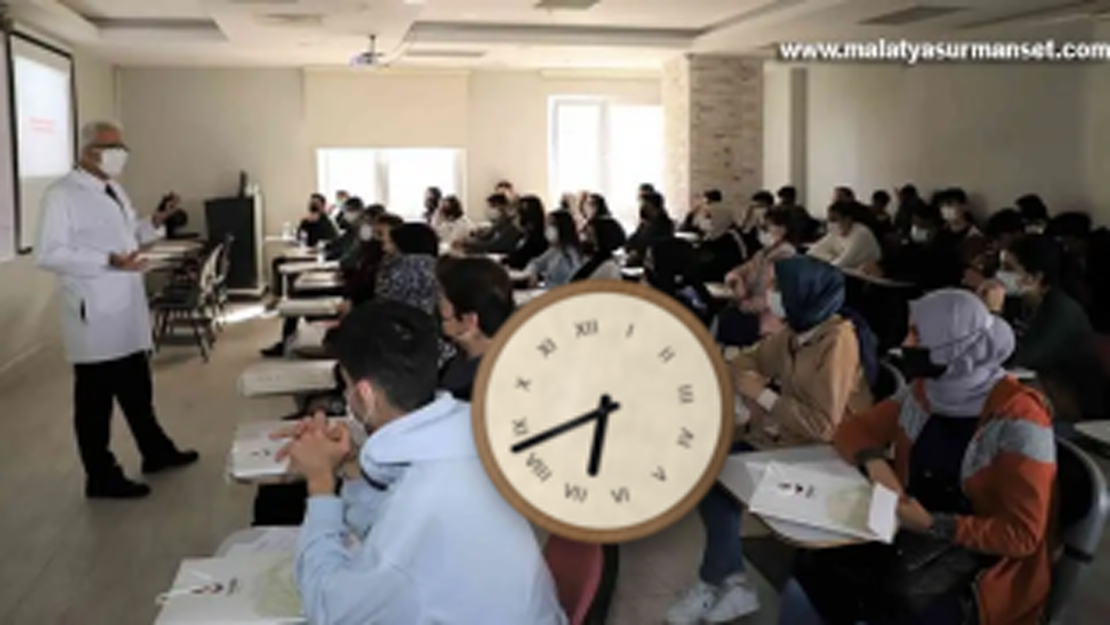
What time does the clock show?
6:43
